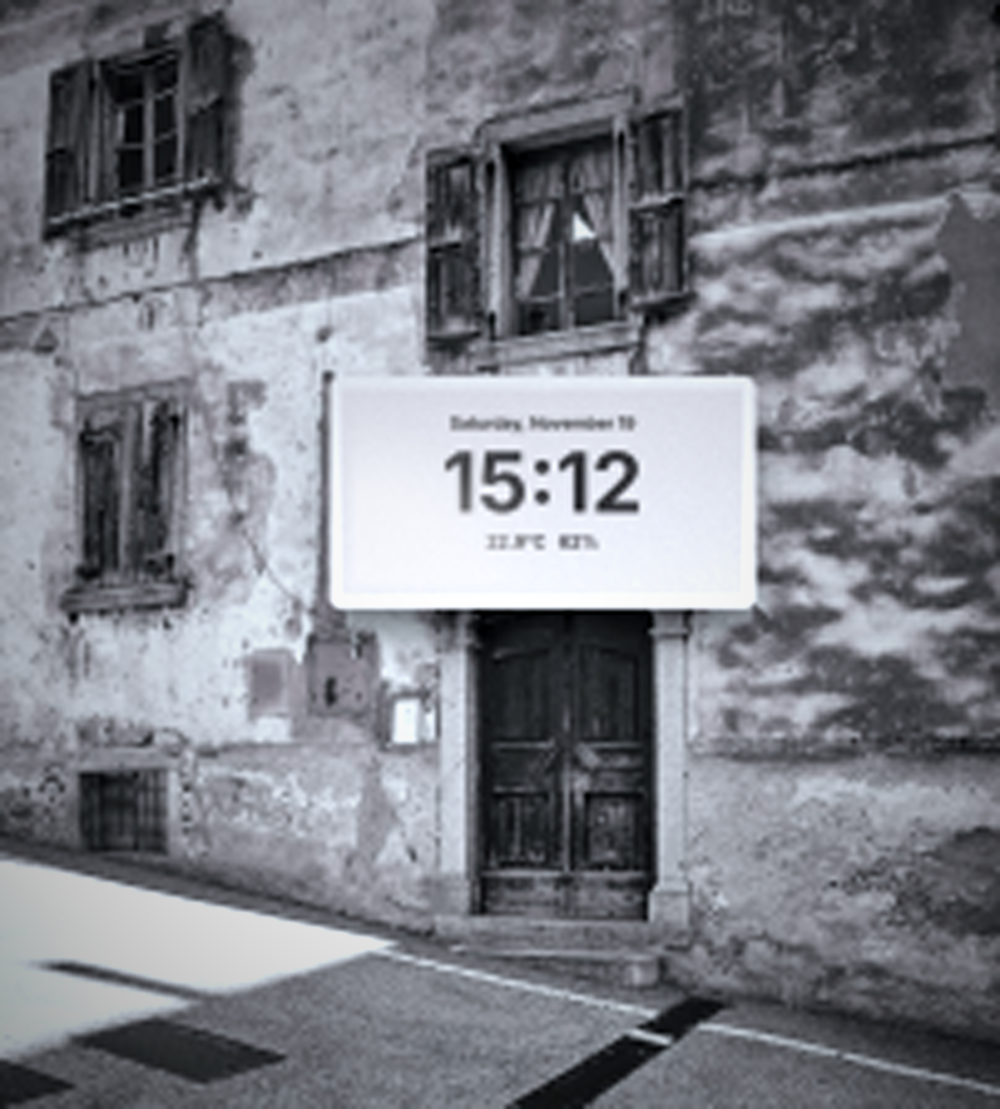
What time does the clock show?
15:12
